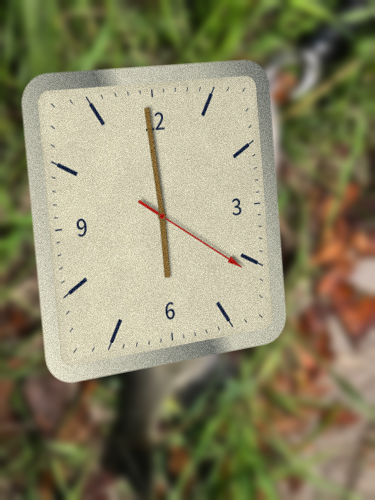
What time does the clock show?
5:59:21
